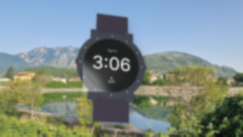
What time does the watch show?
3:06
